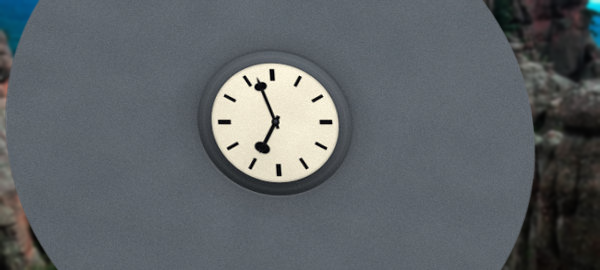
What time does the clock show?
6:57
